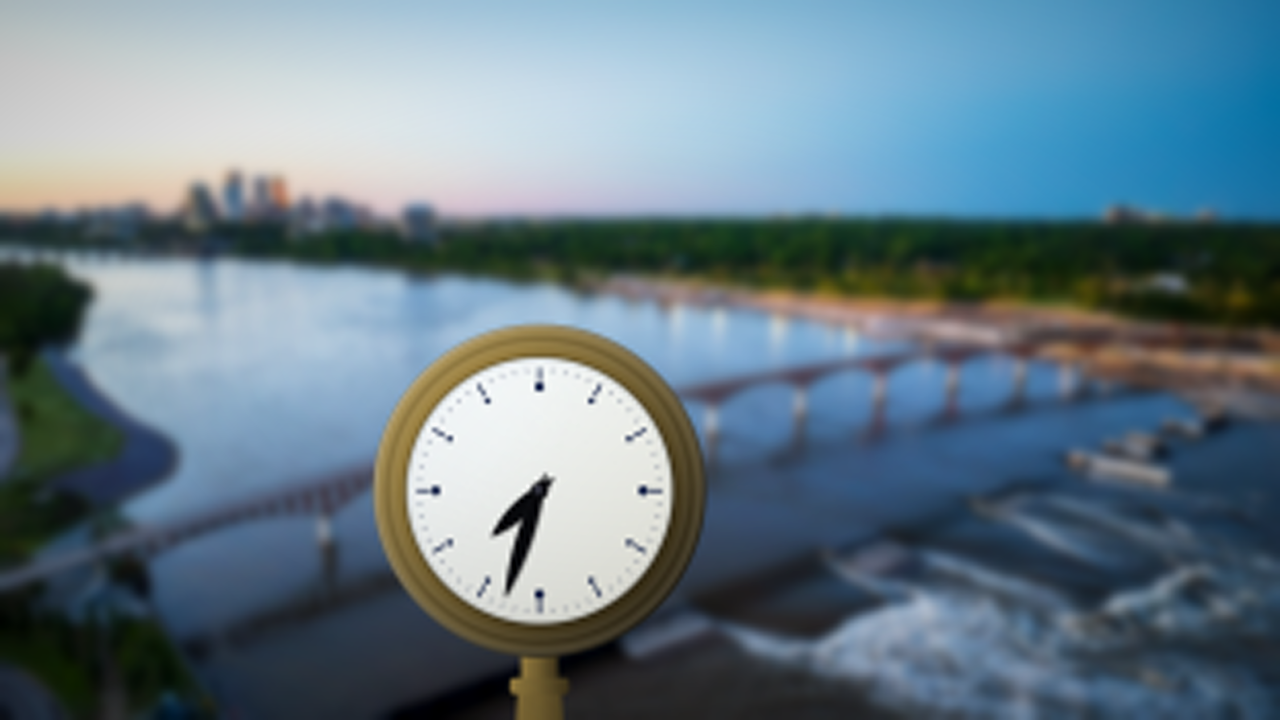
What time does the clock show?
7:33
